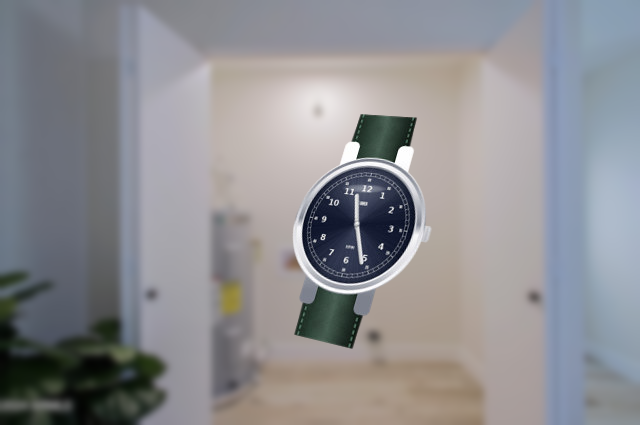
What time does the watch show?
11:26
